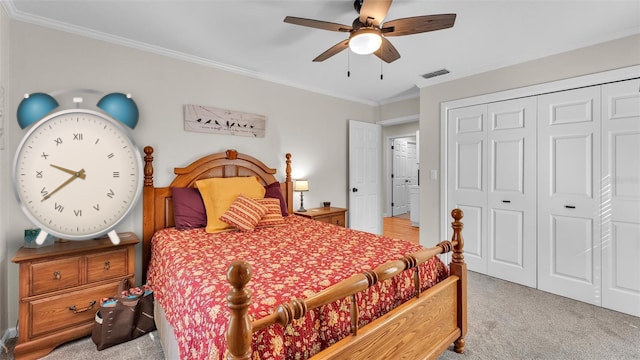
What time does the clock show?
9:39
